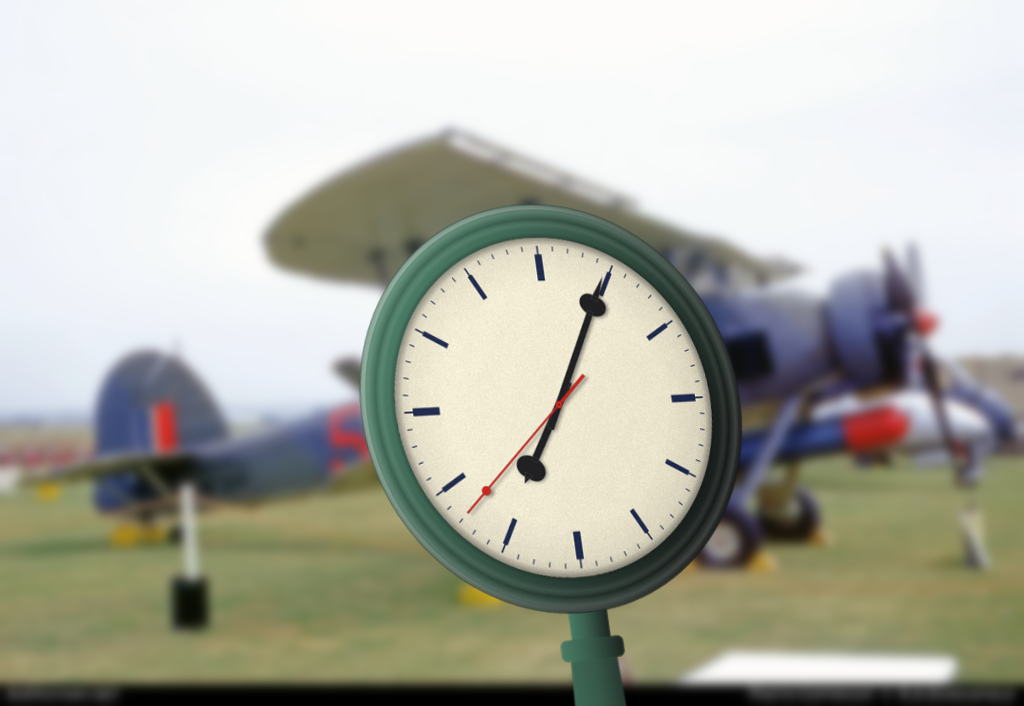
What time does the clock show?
7:04:38
